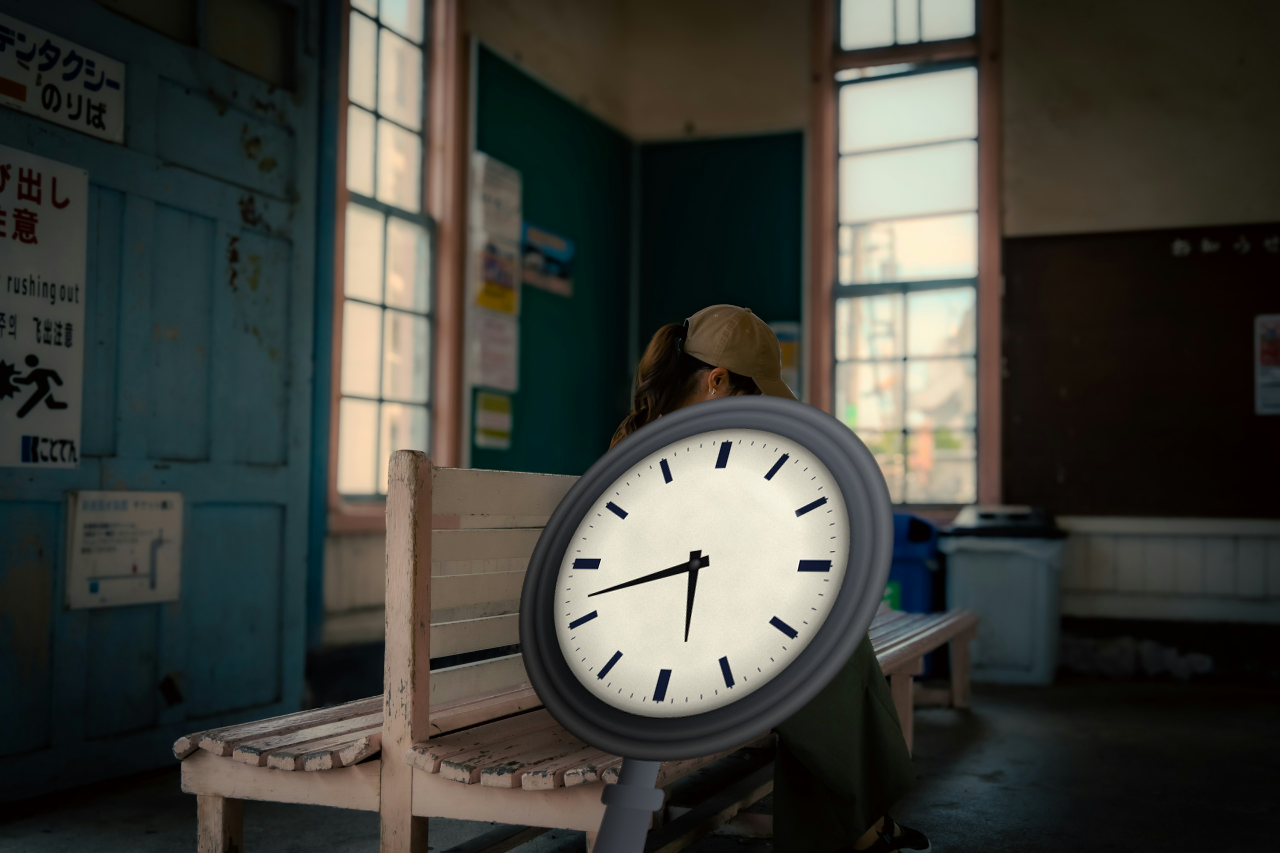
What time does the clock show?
5:42
